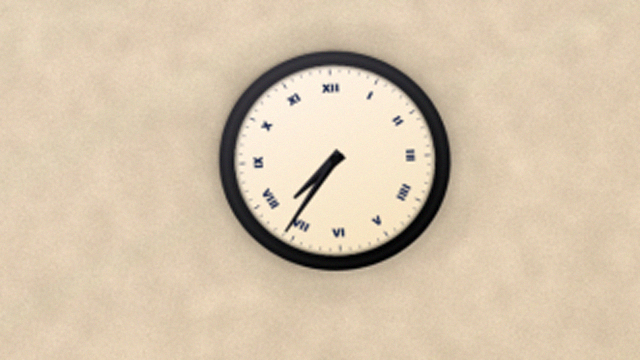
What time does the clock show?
7:36
